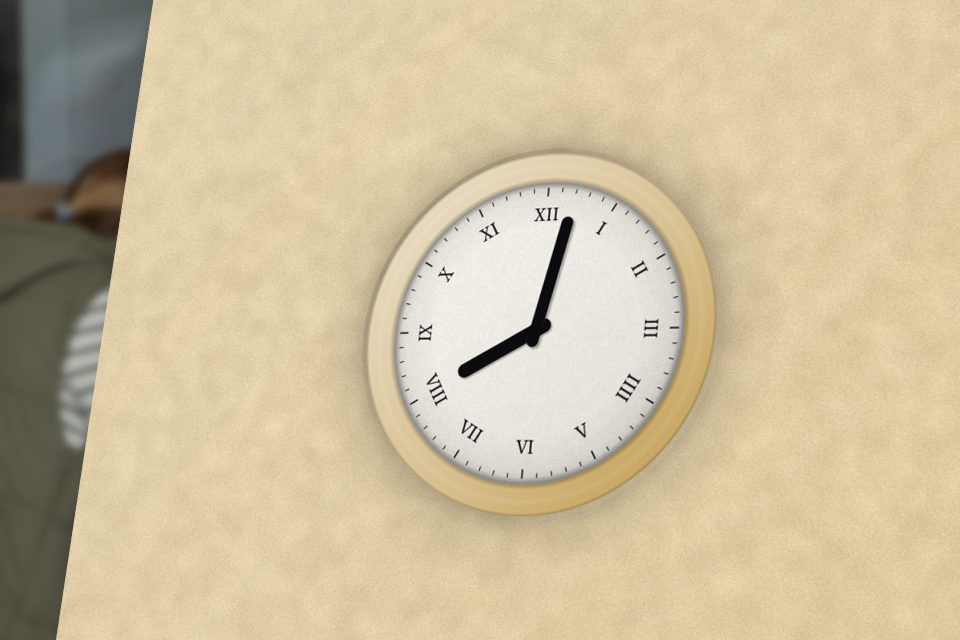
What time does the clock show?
8:02
